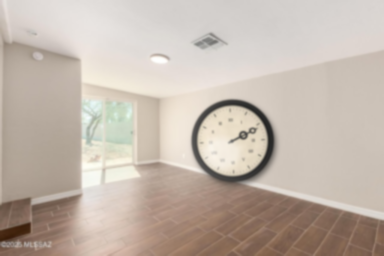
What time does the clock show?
2:11
